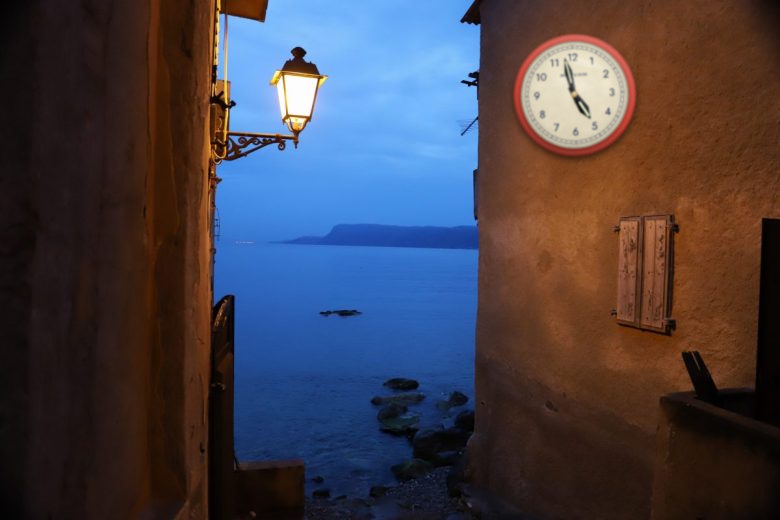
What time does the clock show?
4:58
